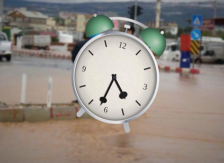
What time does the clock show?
4:32
